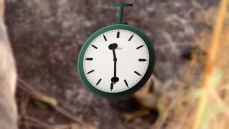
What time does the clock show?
11:29
